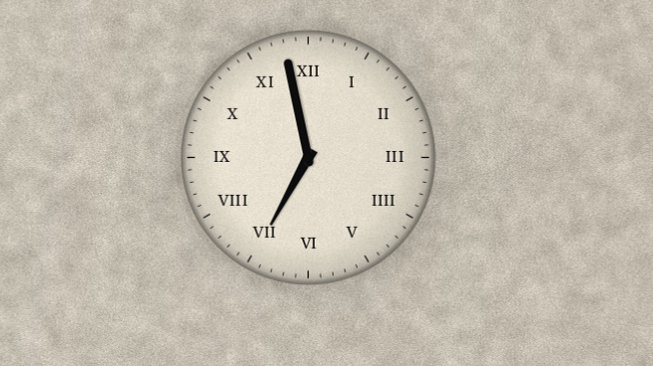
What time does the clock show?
6:58
